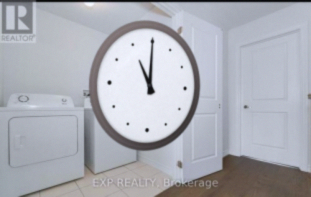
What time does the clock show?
11:00
